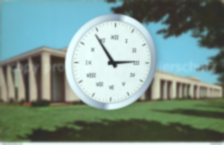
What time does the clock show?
2:54
